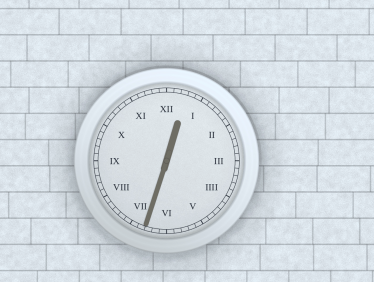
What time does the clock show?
12:33
